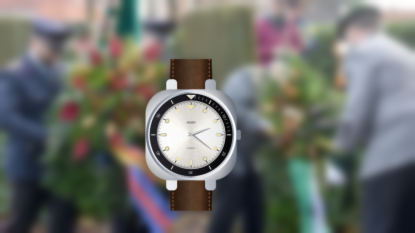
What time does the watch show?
2:21
